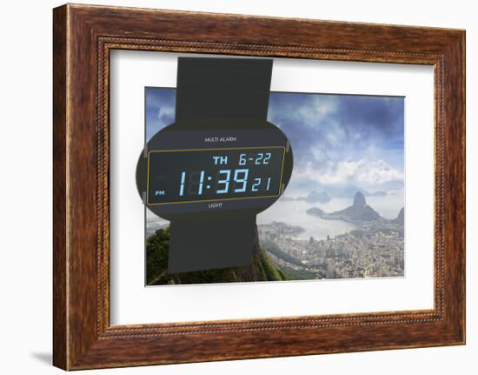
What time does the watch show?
11:39:21
